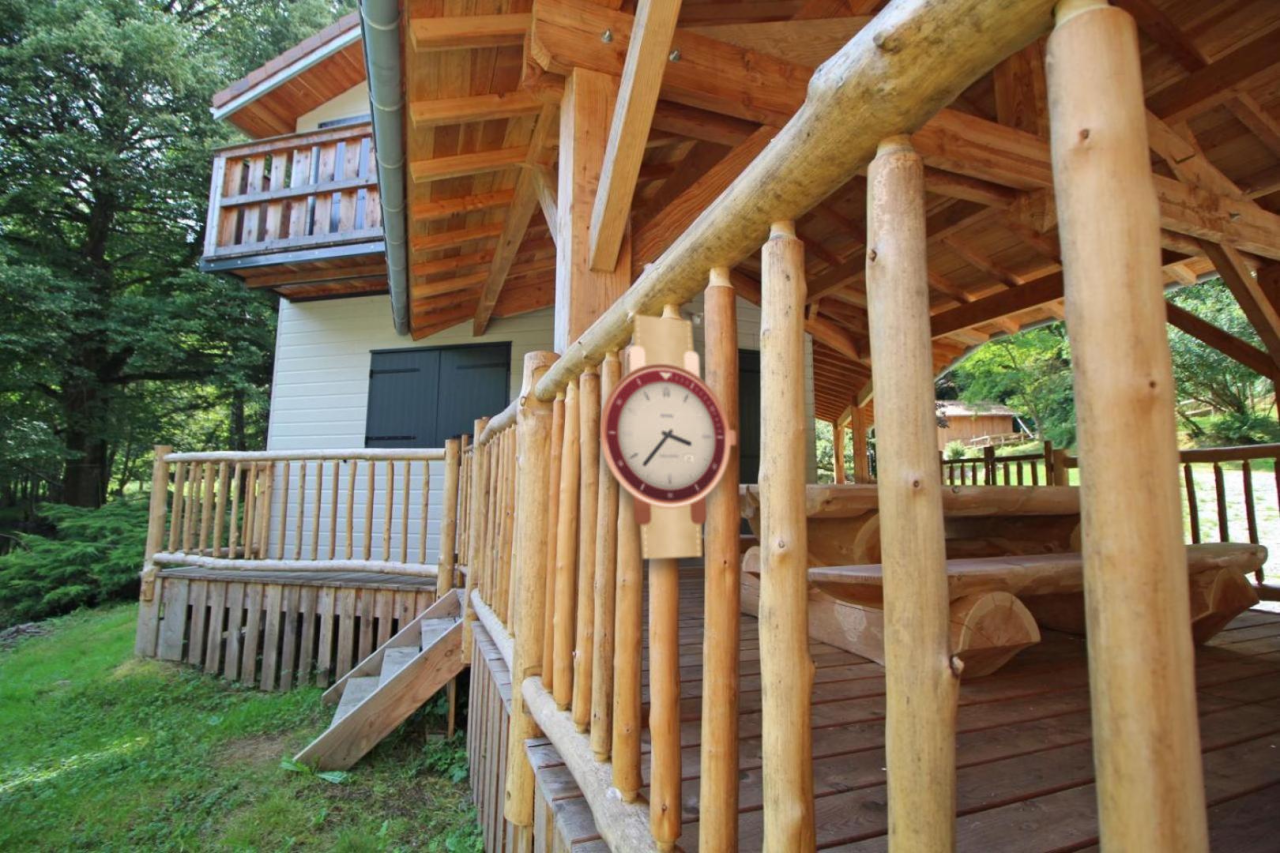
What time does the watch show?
3:37
